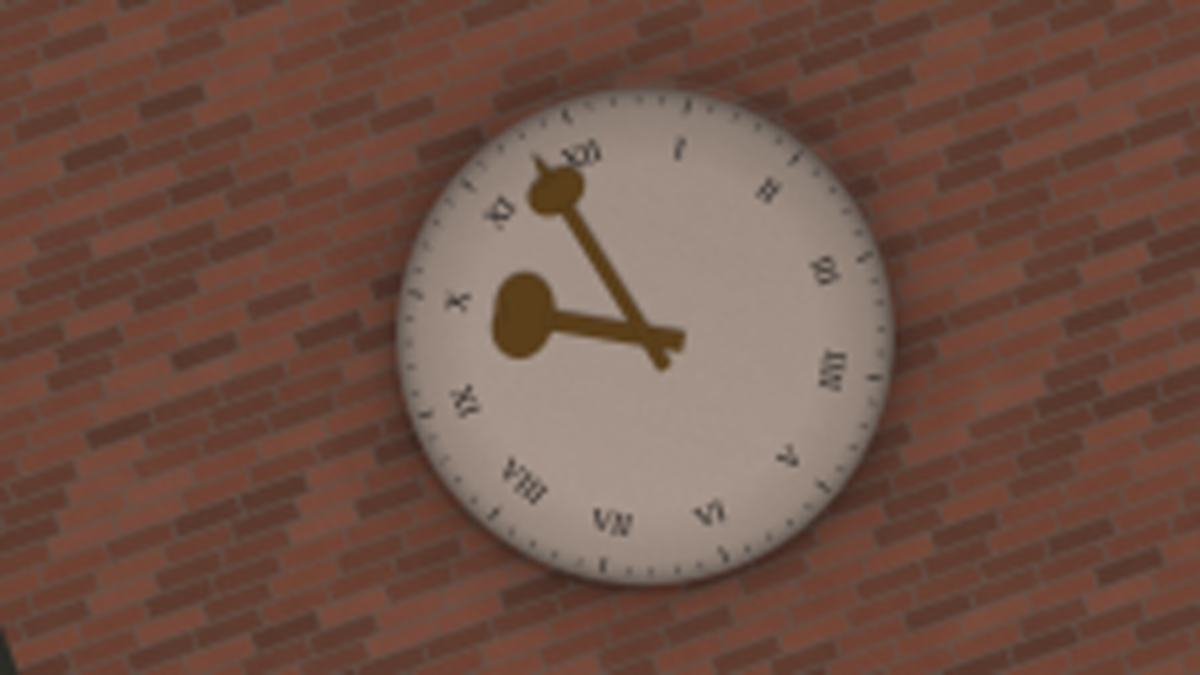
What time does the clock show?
9:58
